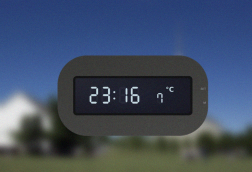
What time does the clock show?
23:16
